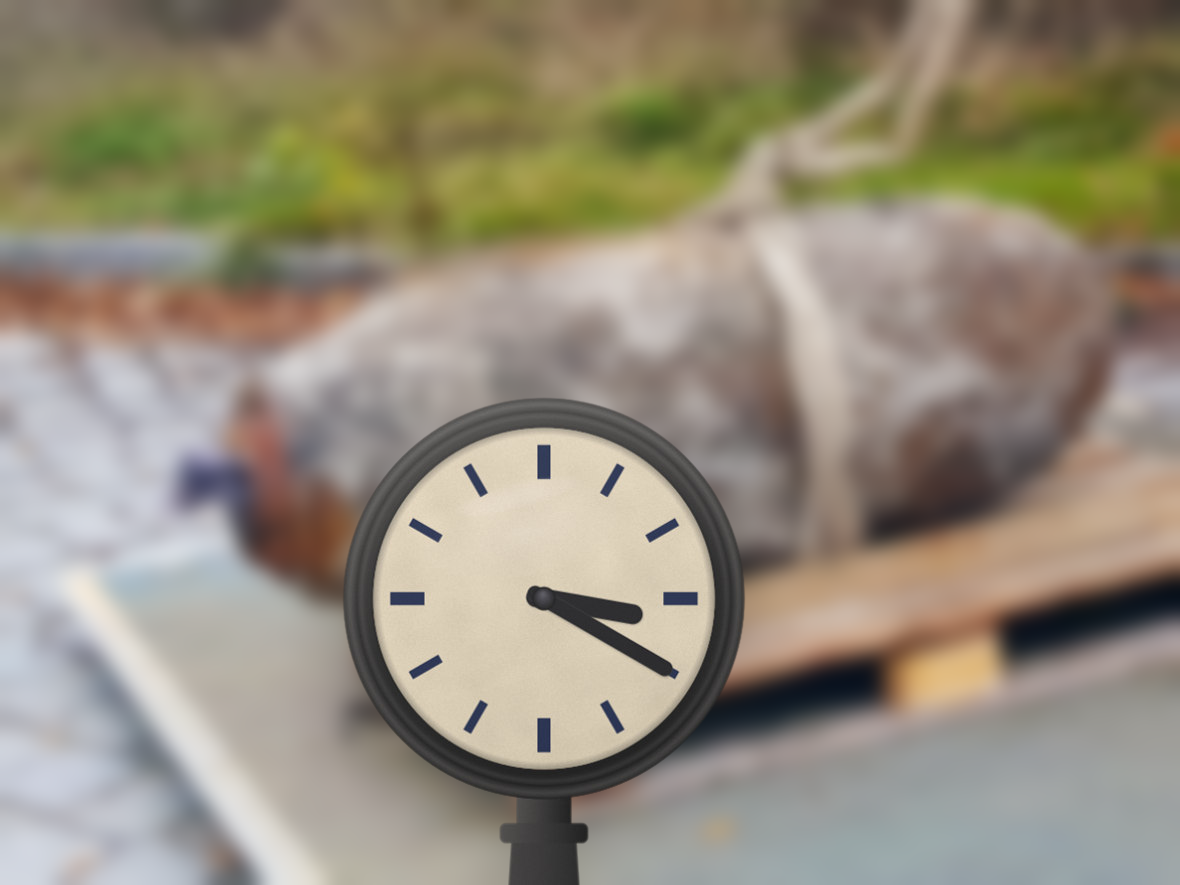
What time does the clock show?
3:20
